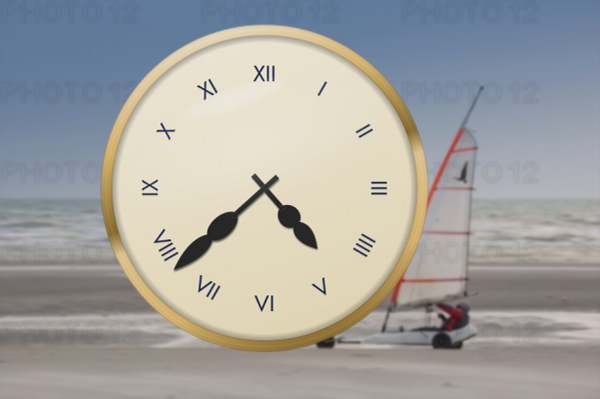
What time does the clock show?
4:38
